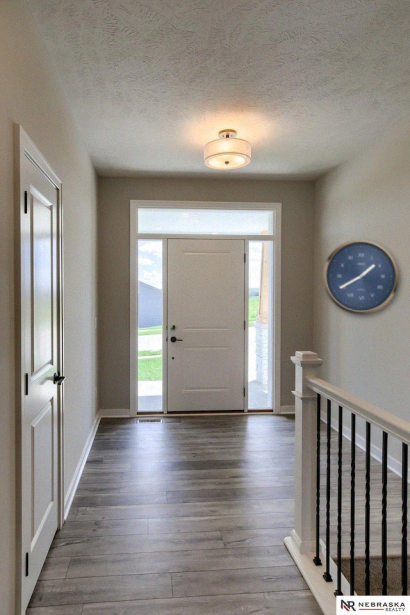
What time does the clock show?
1:40
